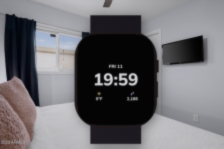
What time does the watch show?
19:59
